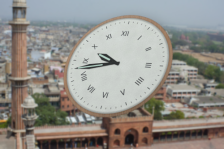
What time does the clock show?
9:43
